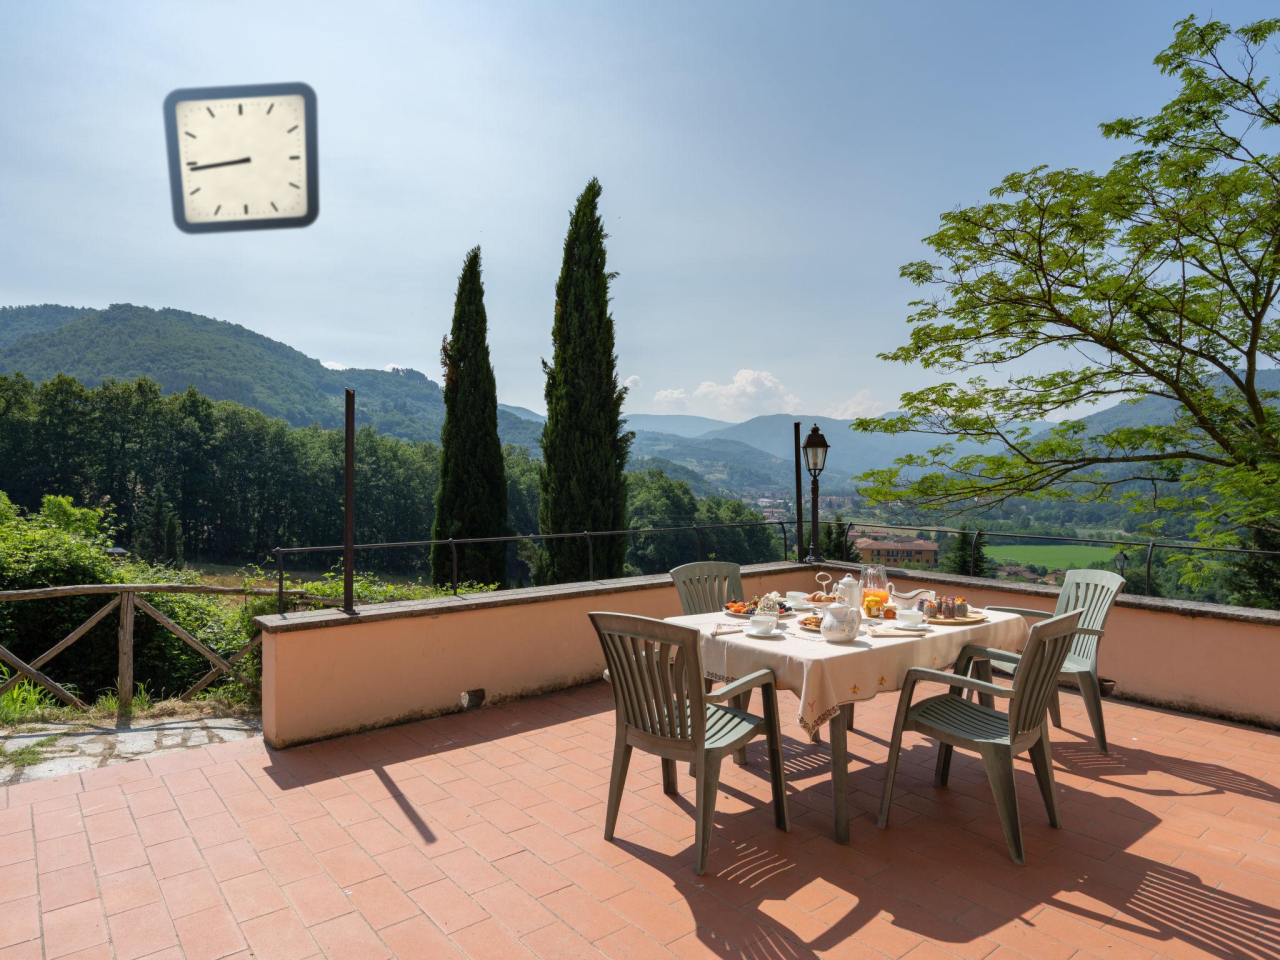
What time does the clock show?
8:44
